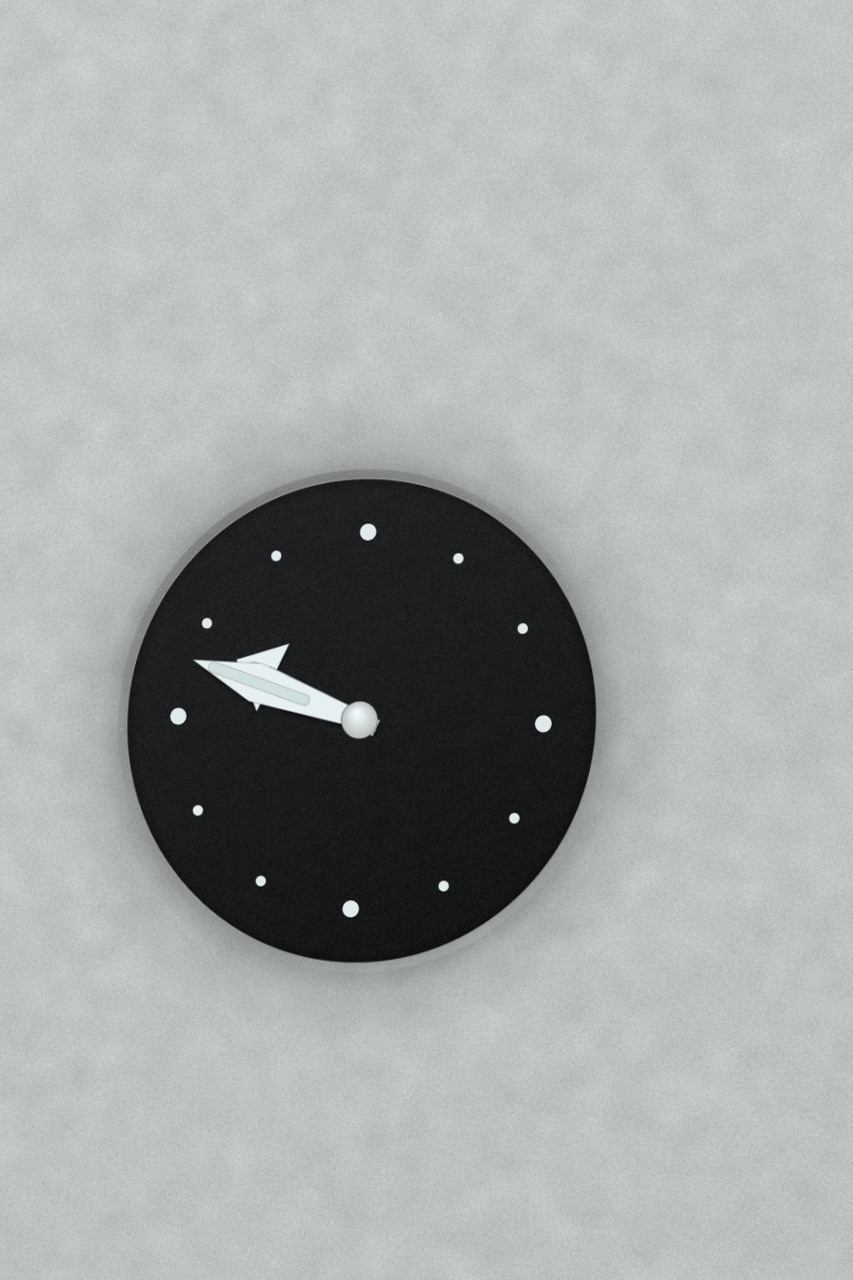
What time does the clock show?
9:48
